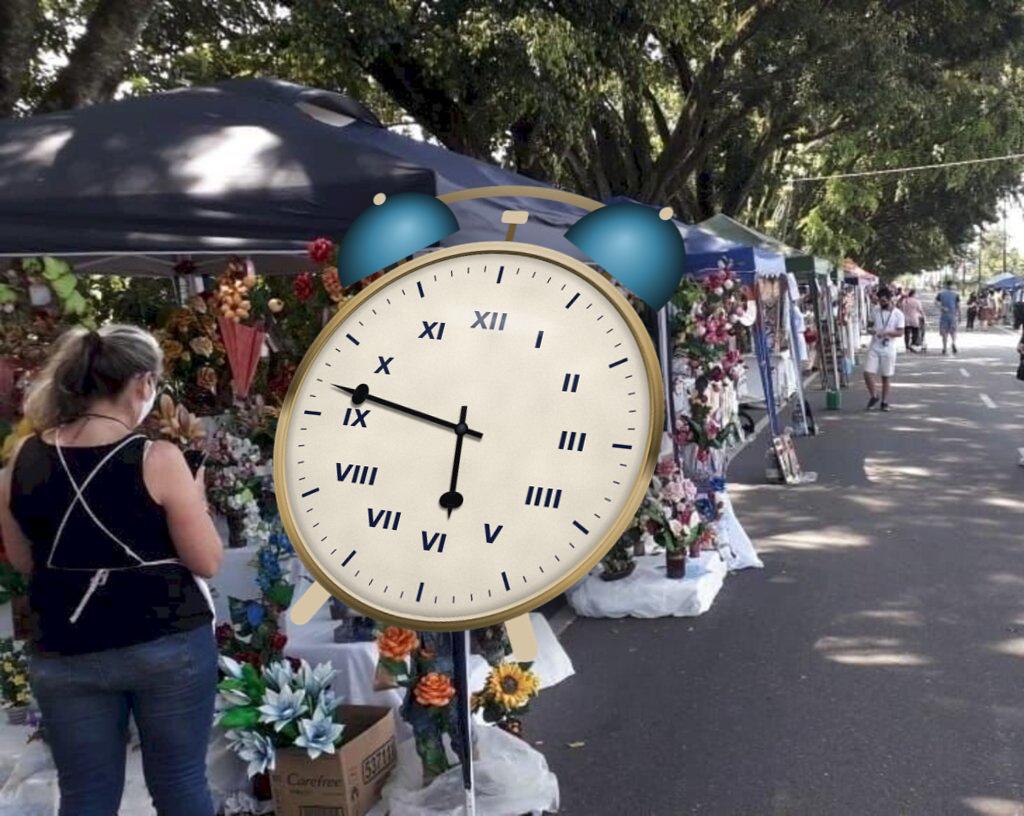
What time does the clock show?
5:47
